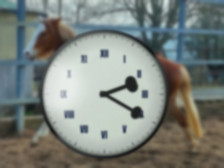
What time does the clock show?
2:20
